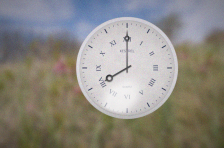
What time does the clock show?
8:00
